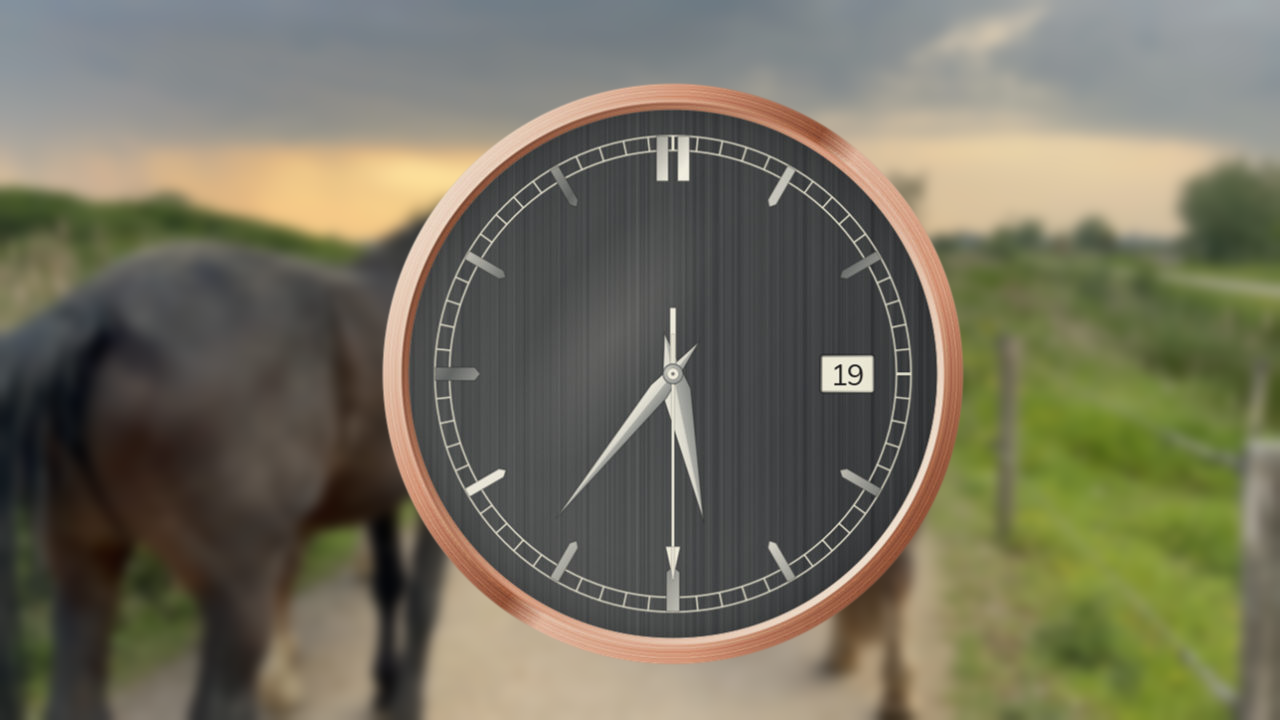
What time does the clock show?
5:36:30
